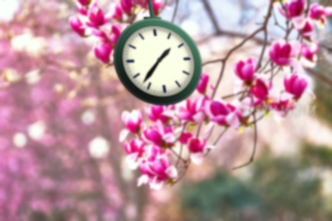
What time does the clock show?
1:37
